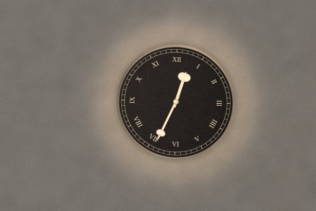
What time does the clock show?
12:34
